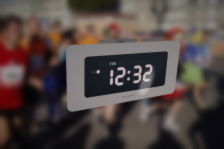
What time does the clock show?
12:32
